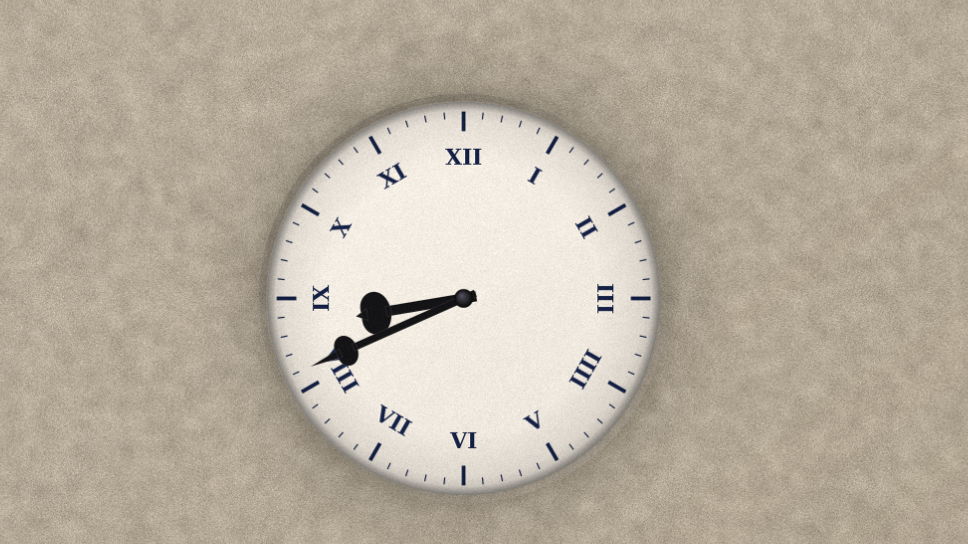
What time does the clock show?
8:41
